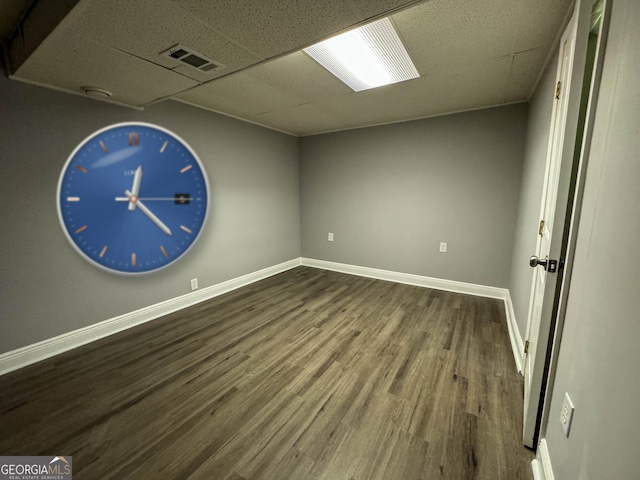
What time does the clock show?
12:22:15
